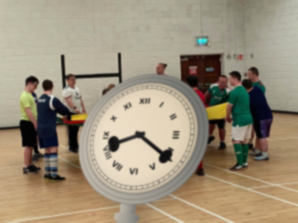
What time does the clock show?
8:21
